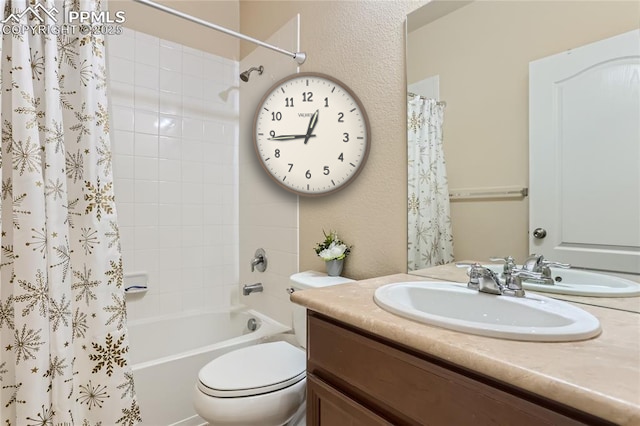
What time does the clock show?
12:44
